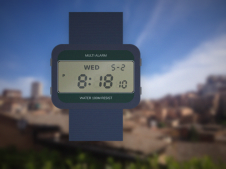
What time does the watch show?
8:18:10
